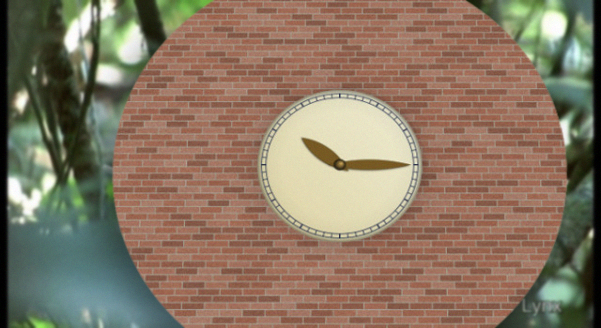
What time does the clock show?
10:15
